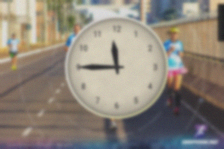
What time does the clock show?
11:45
